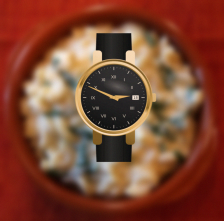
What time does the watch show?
2:49
